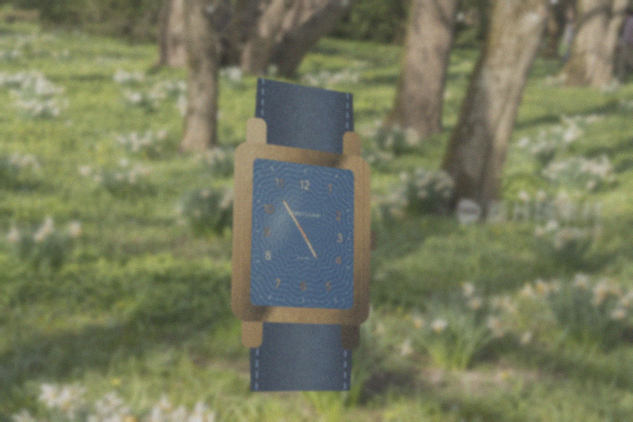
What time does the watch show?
4:54
